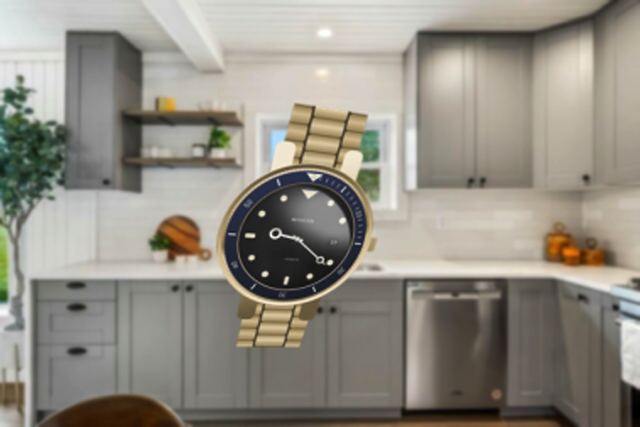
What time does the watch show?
9:21
